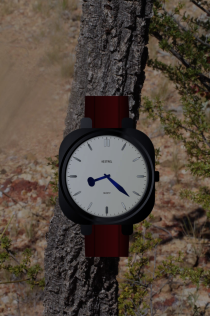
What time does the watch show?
8:22
